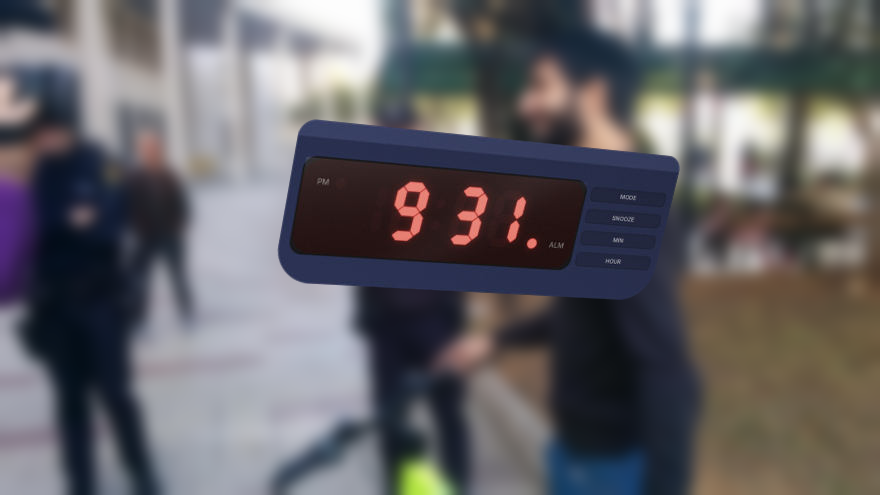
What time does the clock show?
9:31
